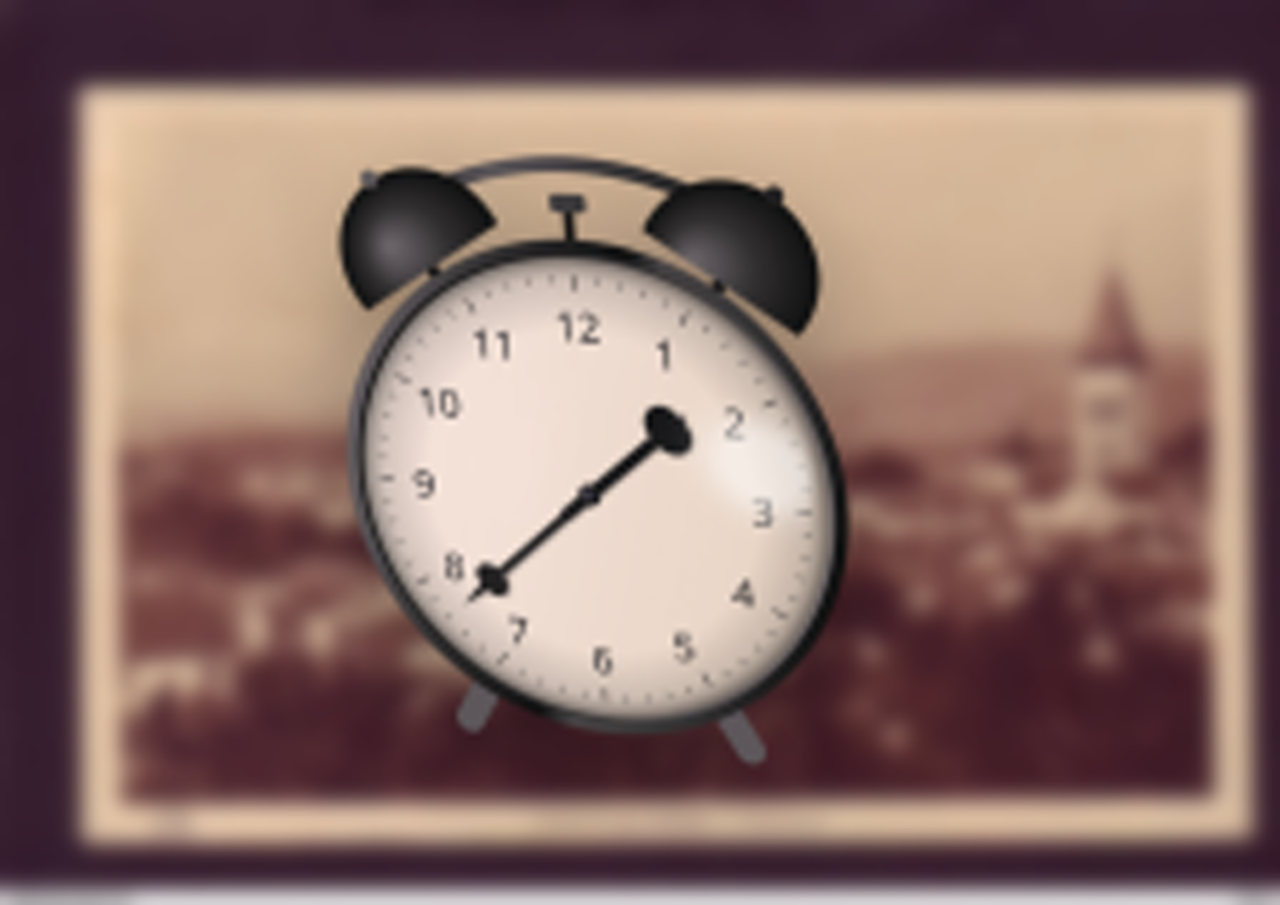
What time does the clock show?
1:38
